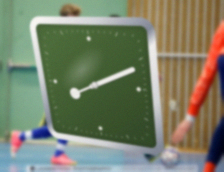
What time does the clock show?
8:11
